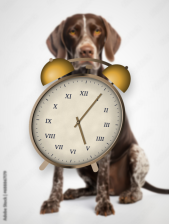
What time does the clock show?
5:05
